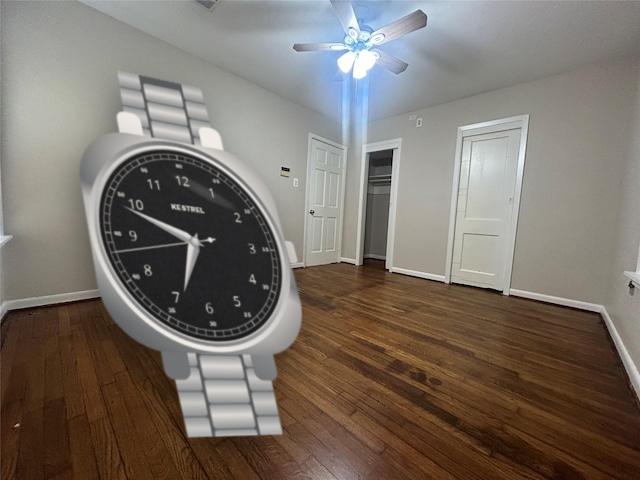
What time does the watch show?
6:48:43
